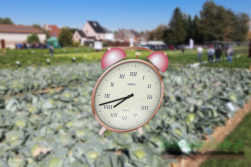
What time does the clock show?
7:42
